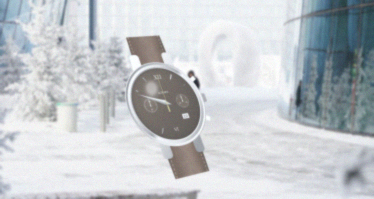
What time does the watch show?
9:49
